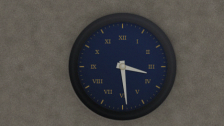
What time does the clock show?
3:29
